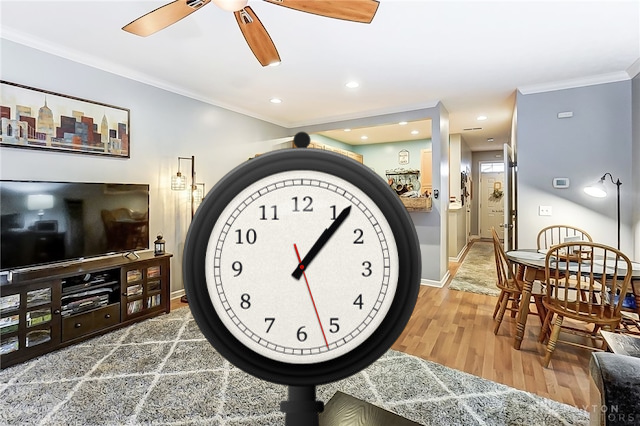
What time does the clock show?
1:06:27
